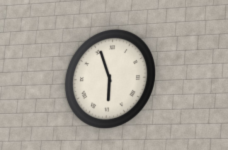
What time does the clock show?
5:56
